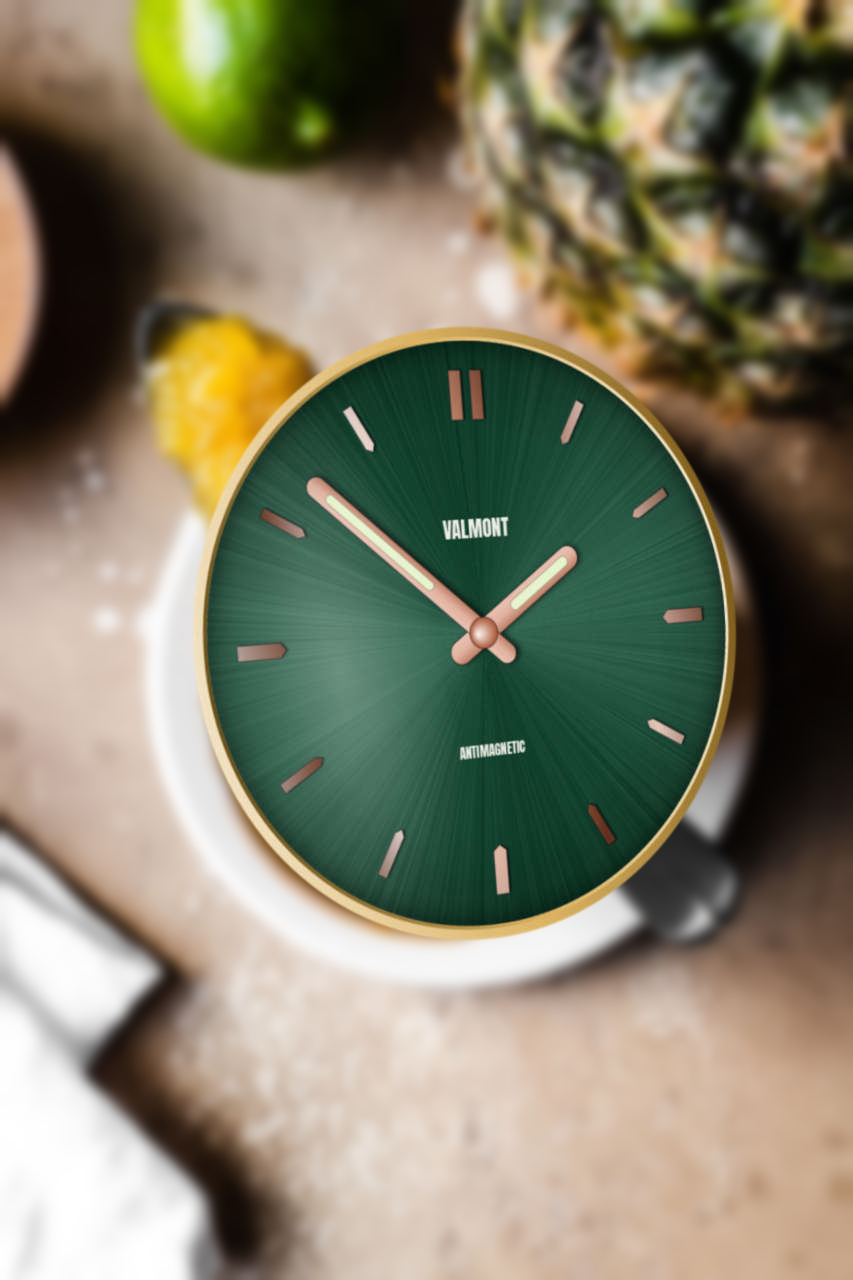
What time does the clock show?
1:52
